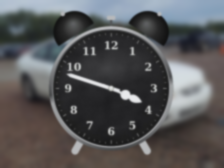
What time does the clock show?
3:48
